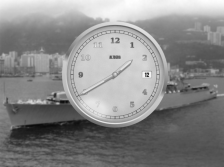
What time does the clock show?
1:40
